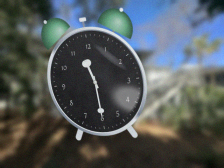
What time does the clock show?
11:30
